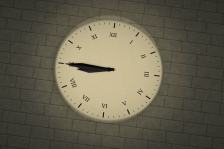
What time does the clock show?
8:45
